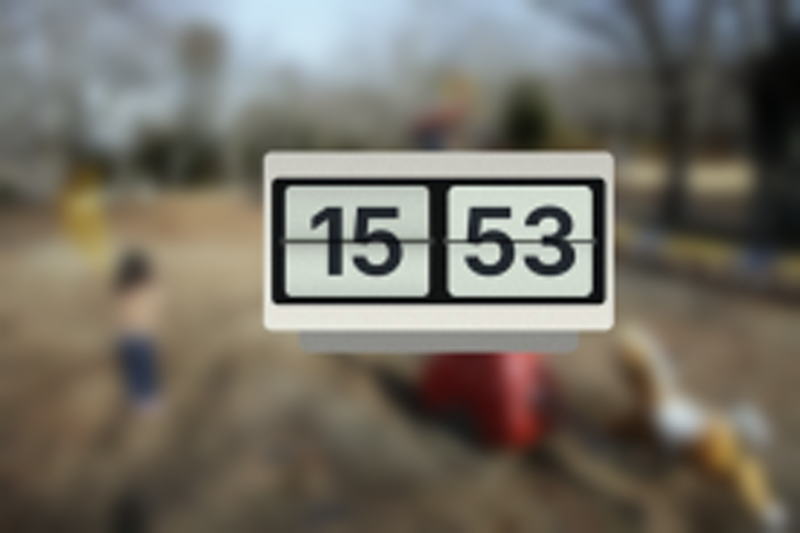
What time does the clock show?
15:53
